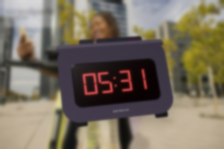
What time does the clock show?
5:31
